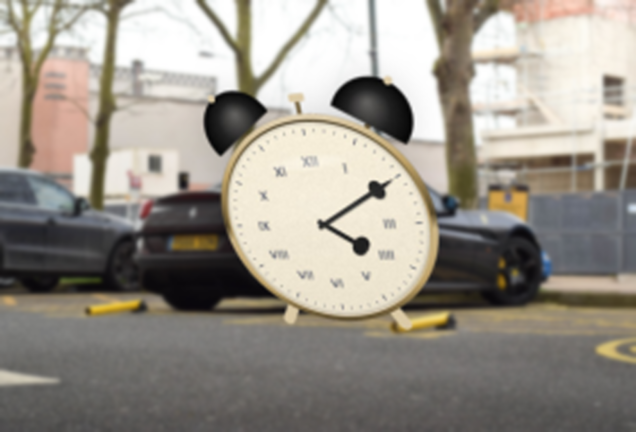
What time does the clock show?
4:10
